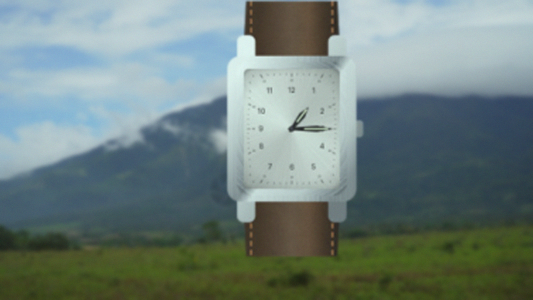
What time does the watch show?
1:15
